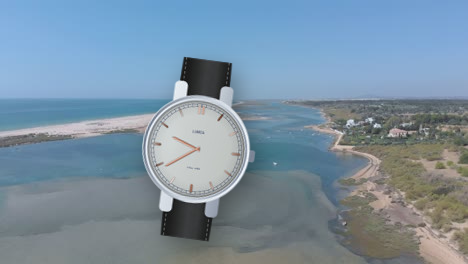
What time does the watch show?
9:39
